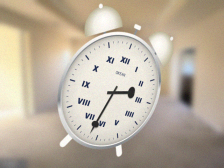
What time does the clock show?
2:32
